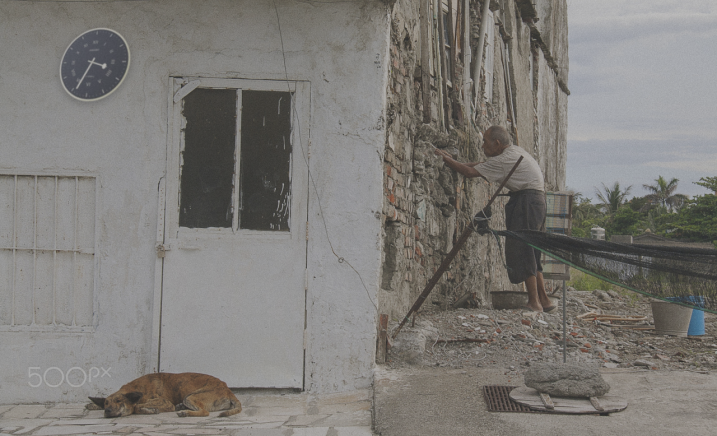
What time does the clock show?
3:34
